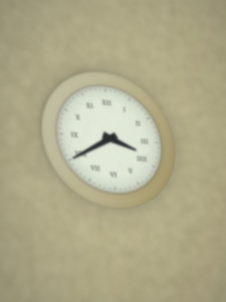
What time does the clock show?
3:40
